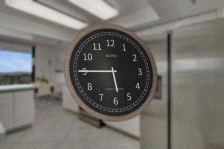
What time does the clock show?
5:45
